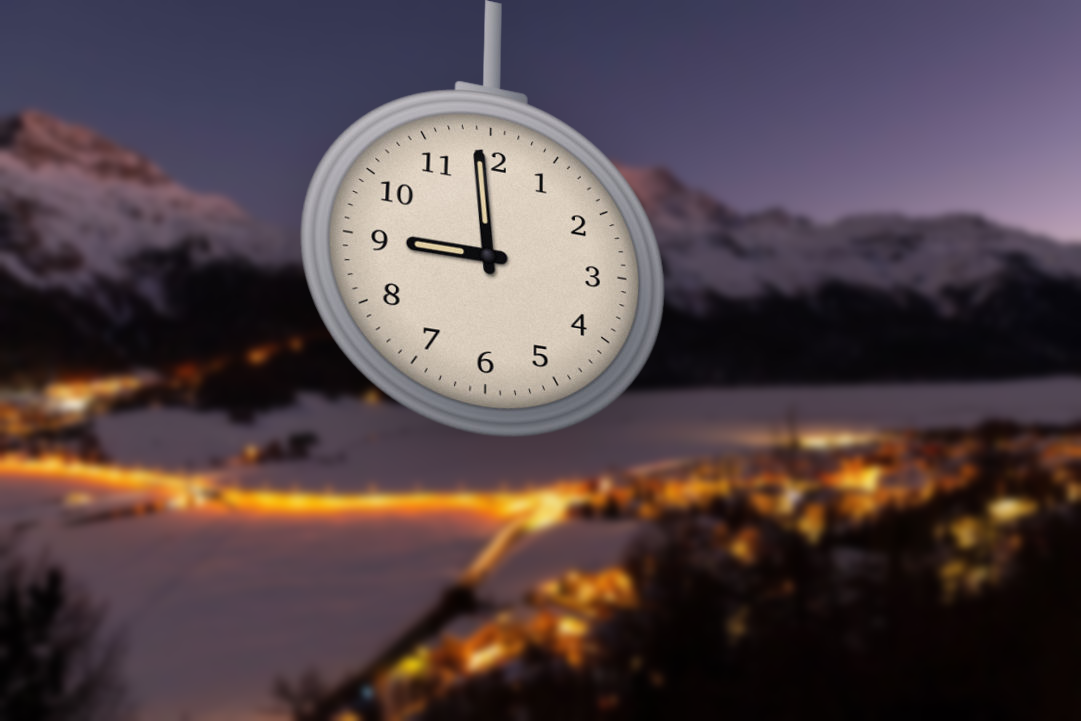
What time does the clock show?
8:59
